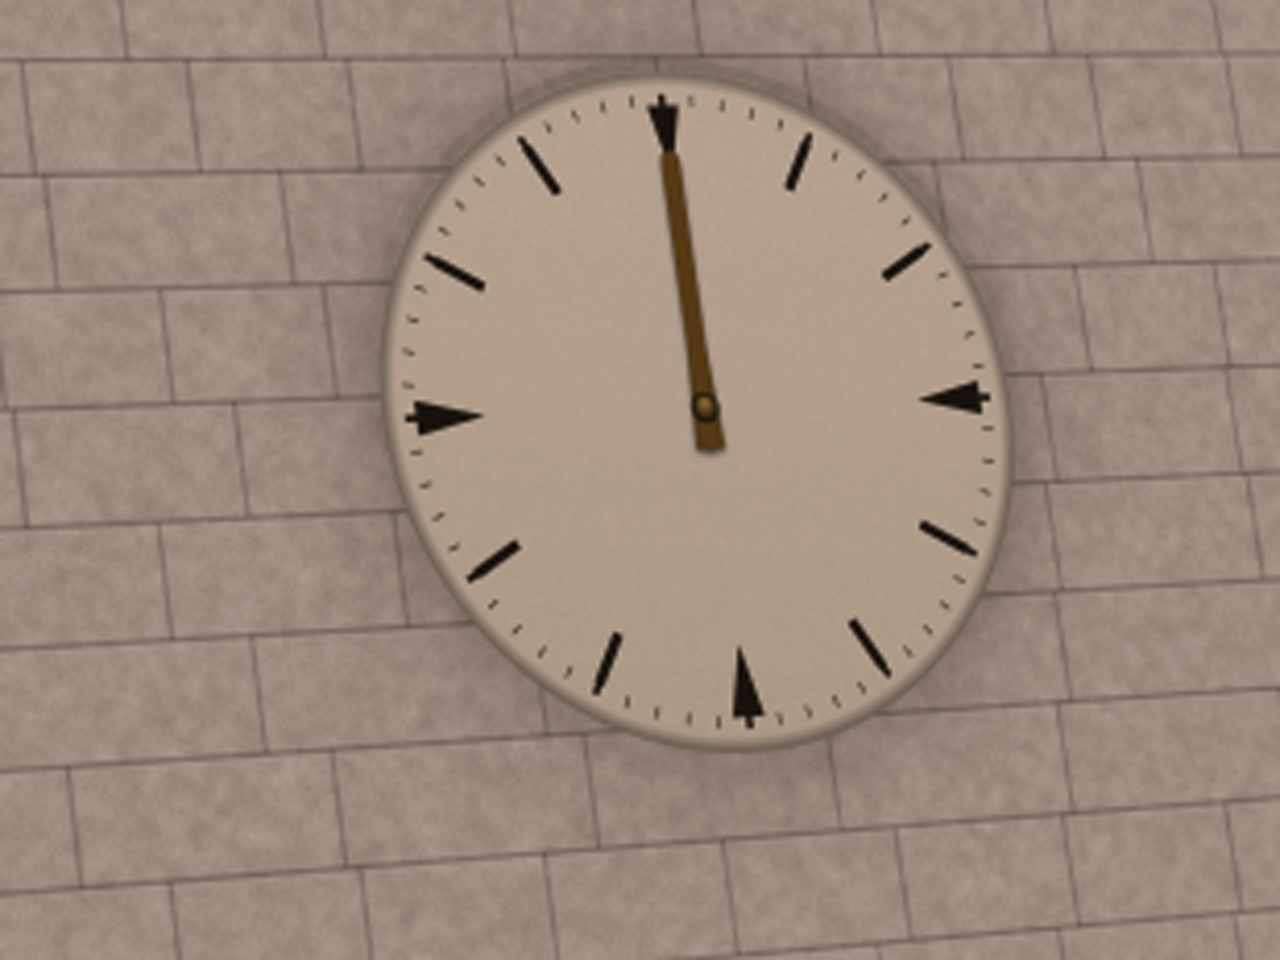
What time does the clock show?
12:00
